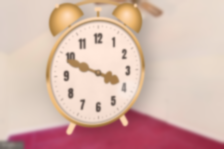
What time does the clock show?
3:49
